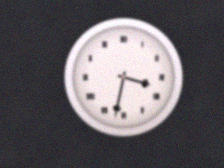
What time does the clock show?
3:32
